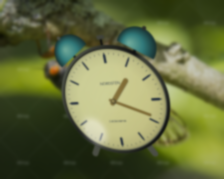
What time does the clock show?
1:19
